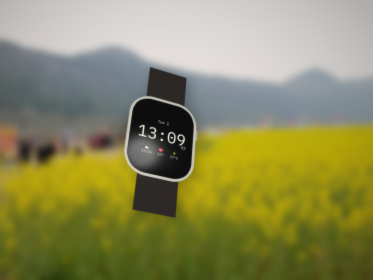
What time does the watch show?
13:09
